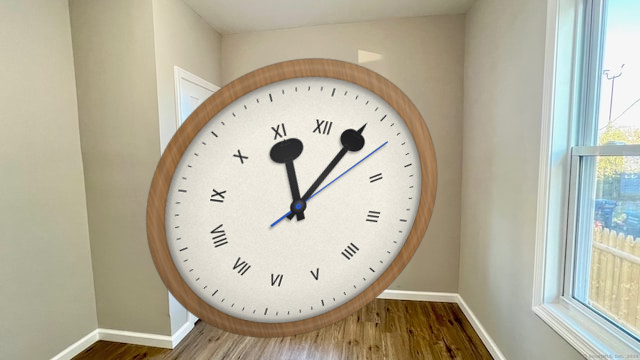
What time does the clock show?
11:04:07
